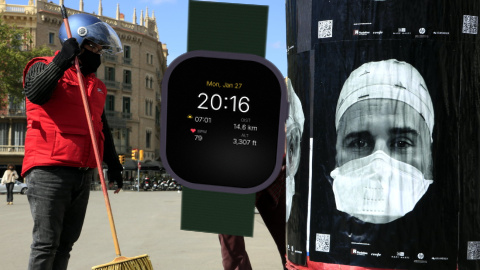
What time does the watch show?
20:16
